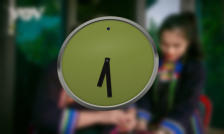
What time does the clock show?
6:29
